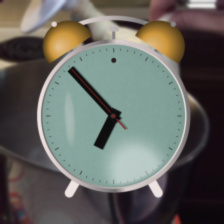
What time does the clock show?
6:52:53
